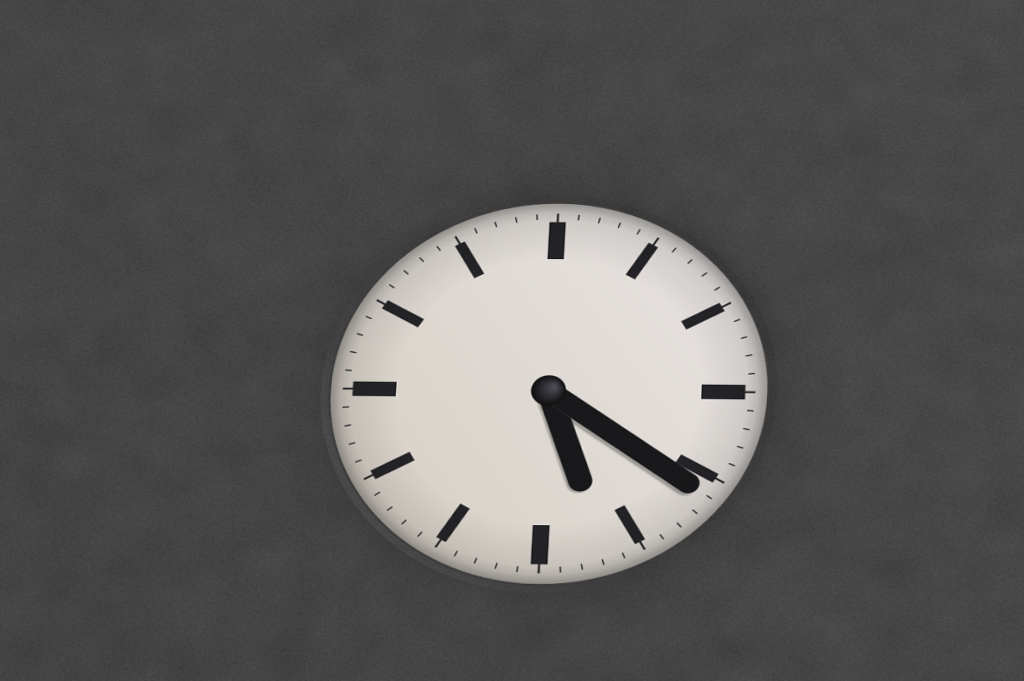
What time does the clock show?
5:21
